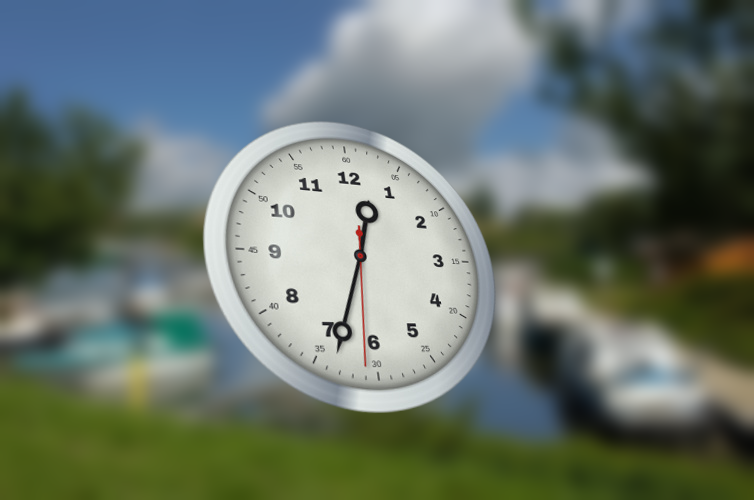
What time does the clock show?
12:33:31
